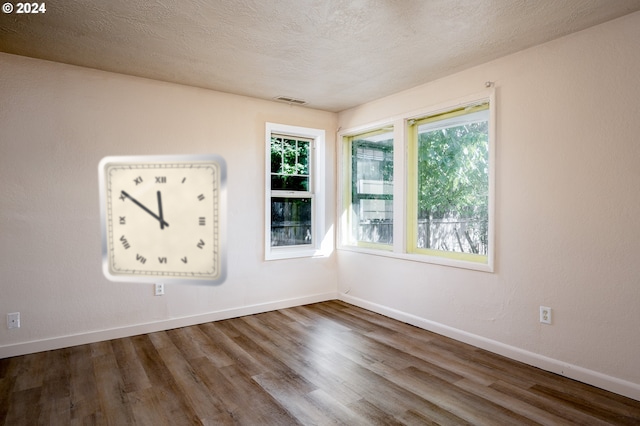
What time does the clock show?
11:51
